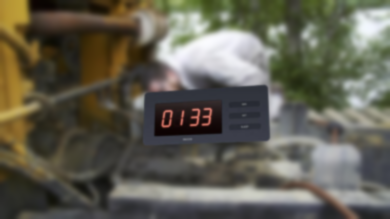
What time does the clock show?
1:33
